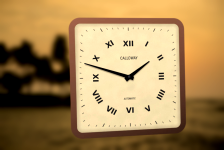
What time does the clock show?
1:48
